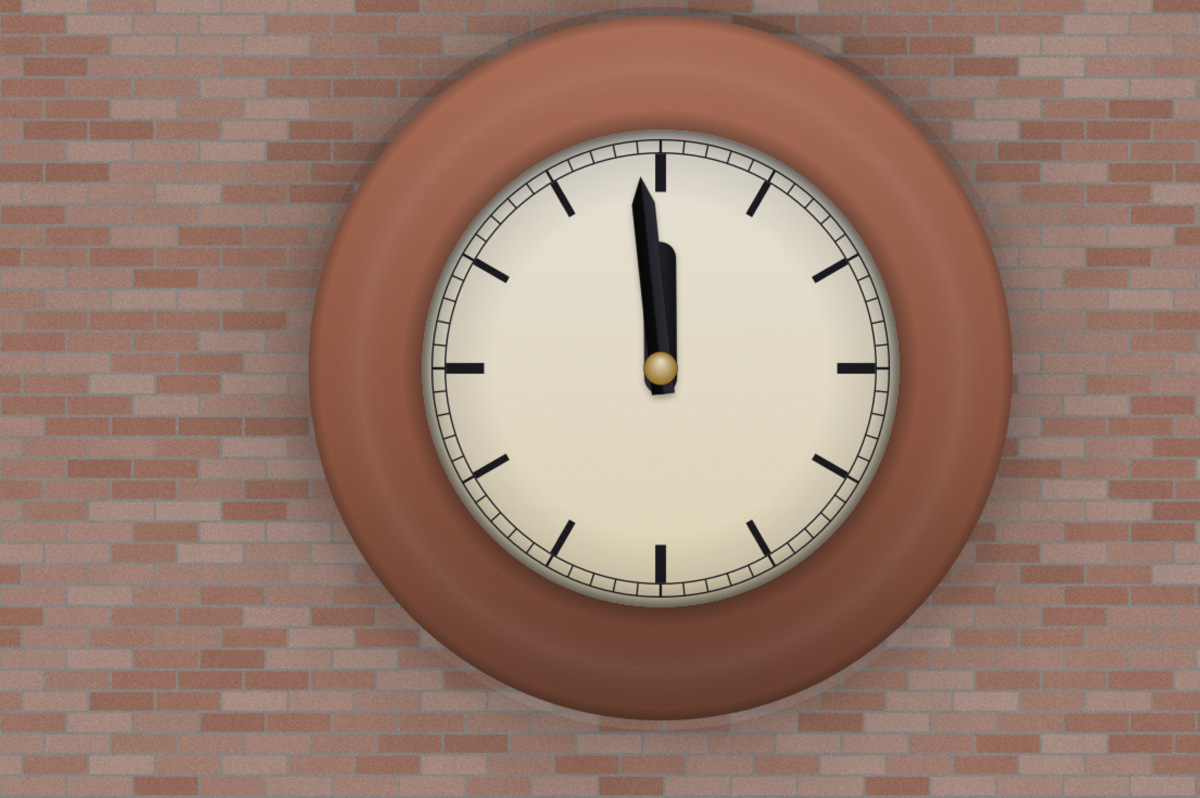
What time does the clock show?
11:59
